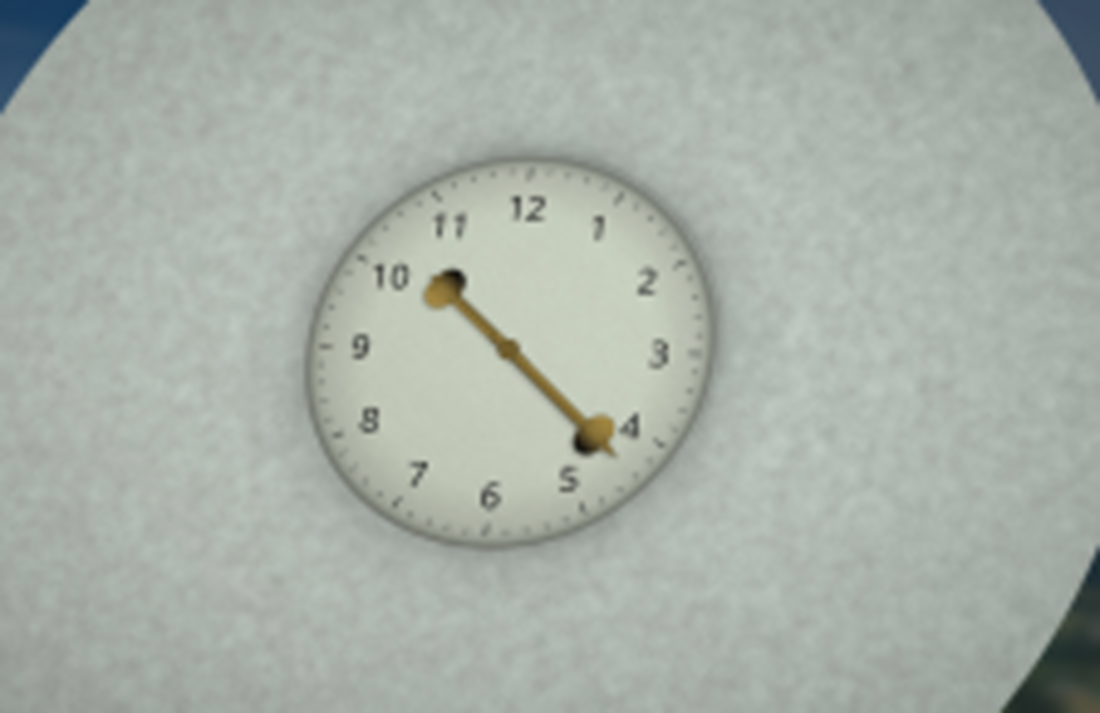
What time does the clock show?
10:22
